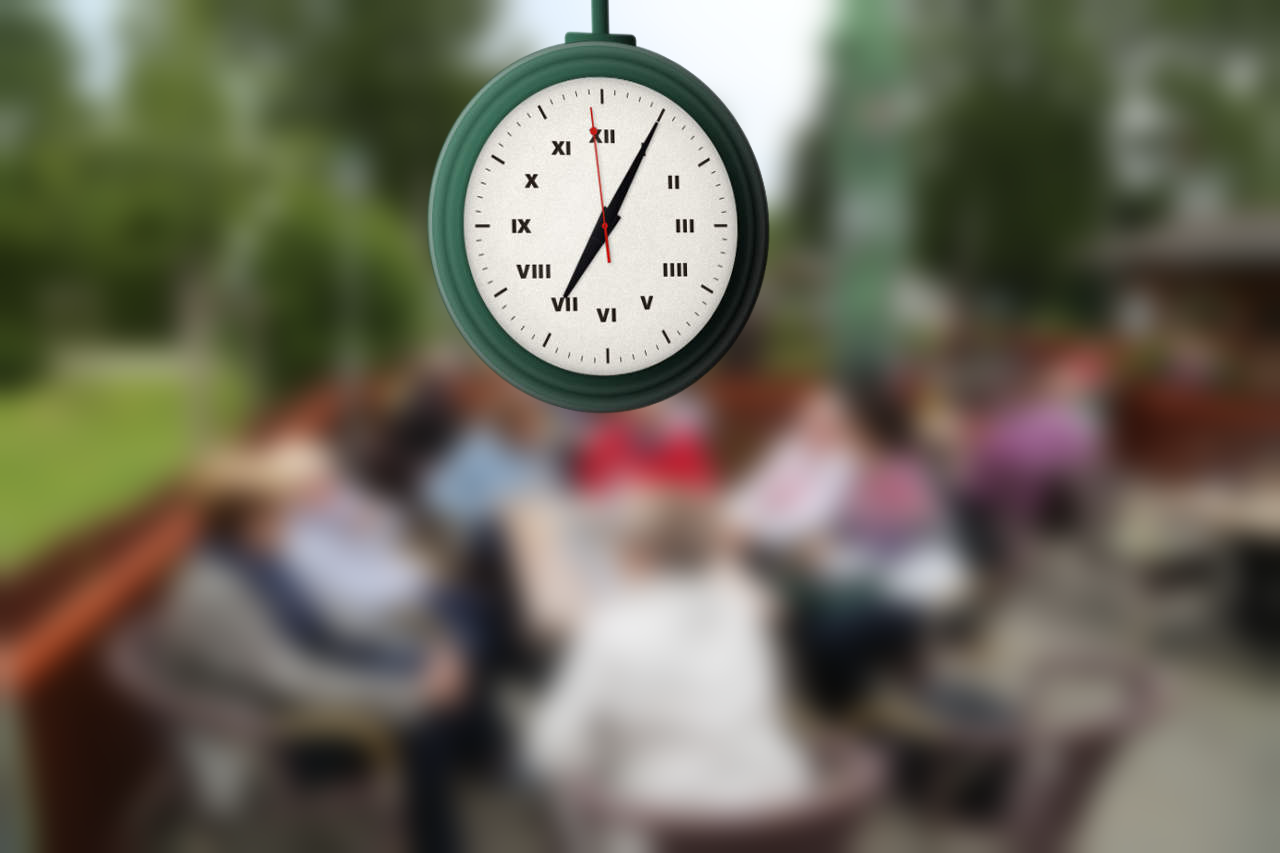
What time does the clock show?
7:04:59
